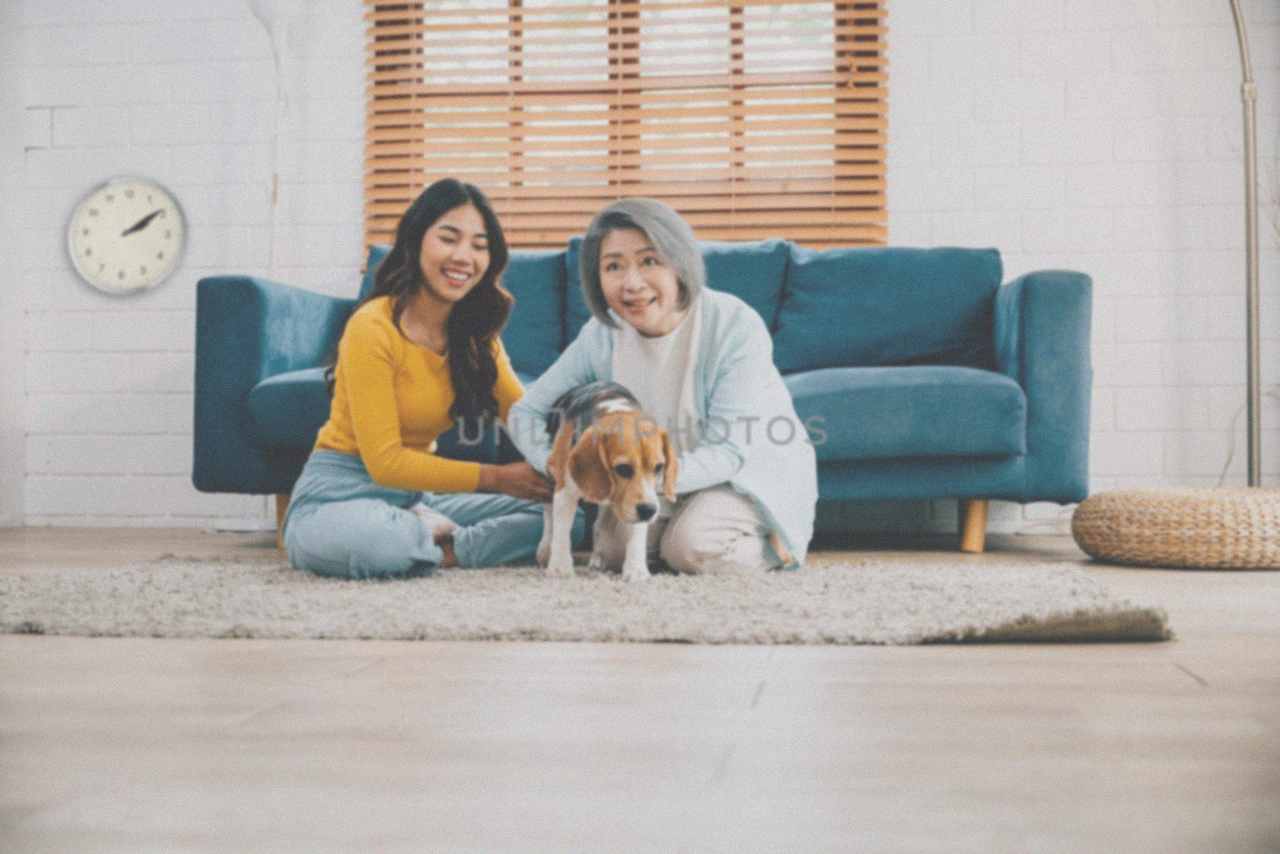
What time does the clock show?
2:09
